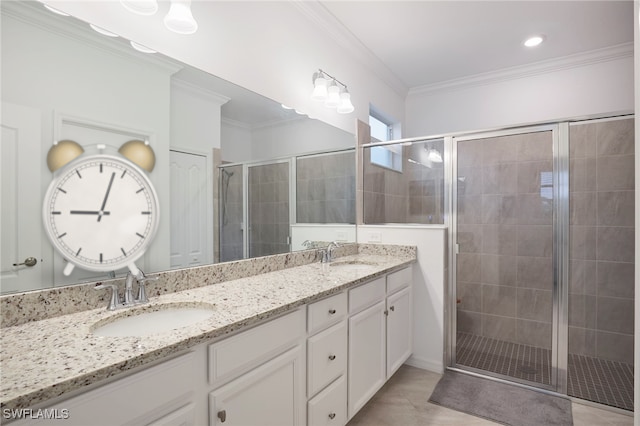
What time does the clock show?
9:03
